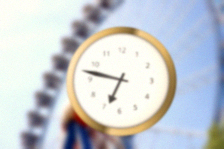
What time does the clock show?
6:47
